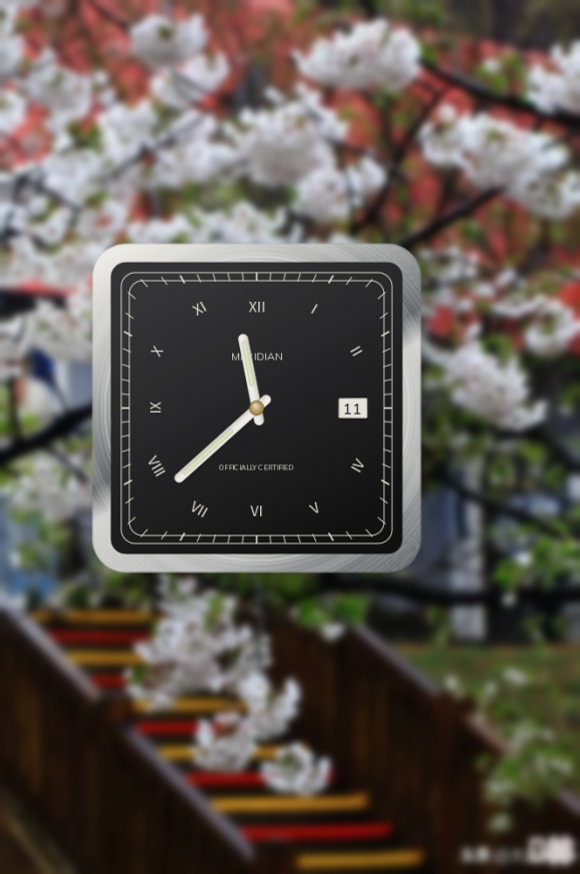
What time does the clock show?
11:38
